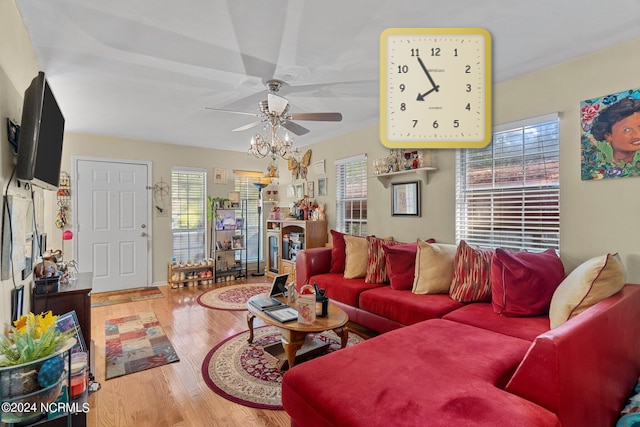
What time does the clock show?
7:55
